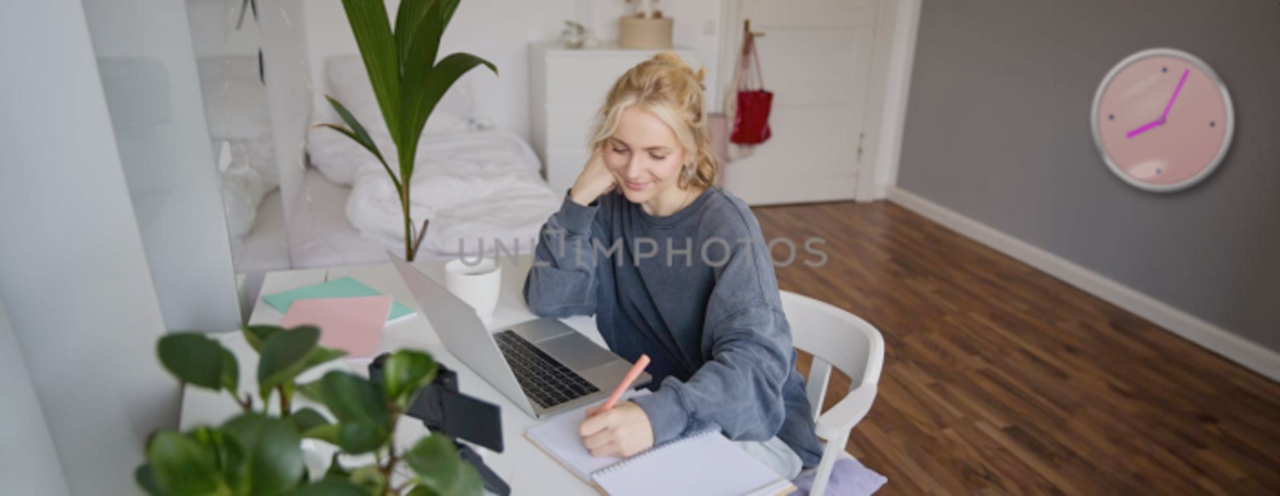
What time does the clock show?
8:04
